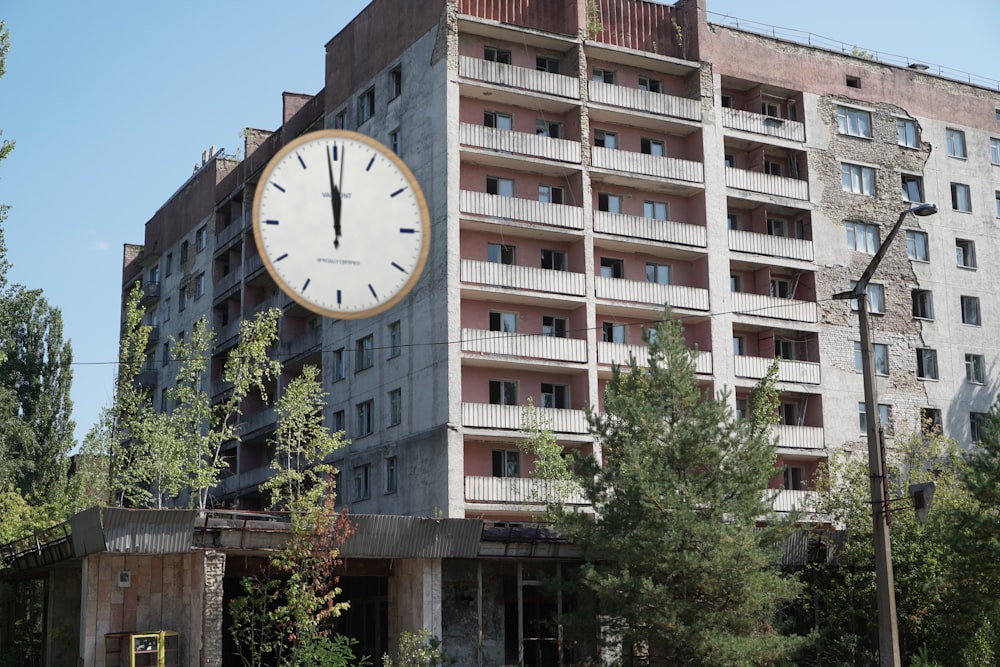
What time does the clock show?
11:59:01
